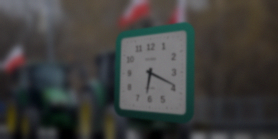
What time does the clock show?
6:19
